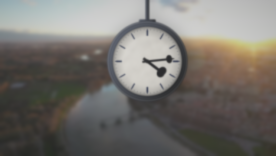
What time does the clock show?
4:14
